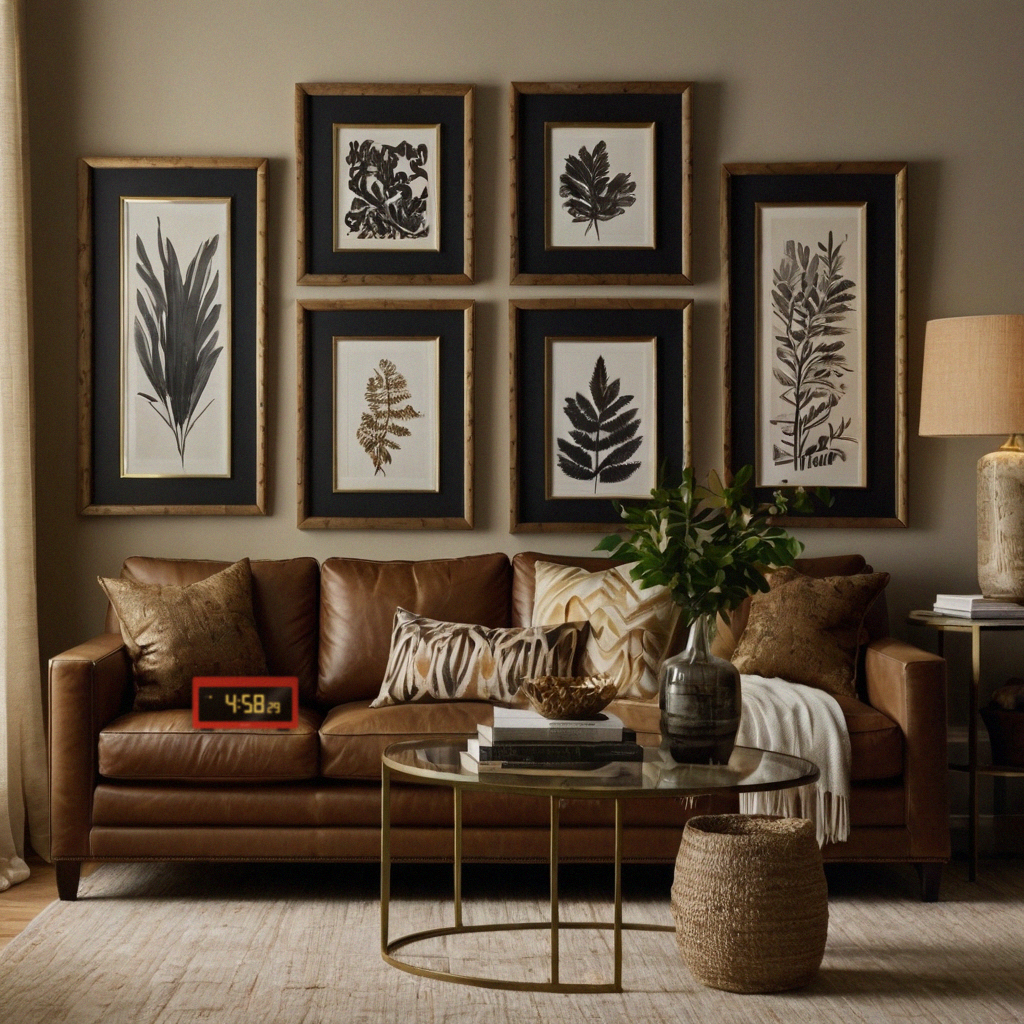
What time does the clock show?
4:58
